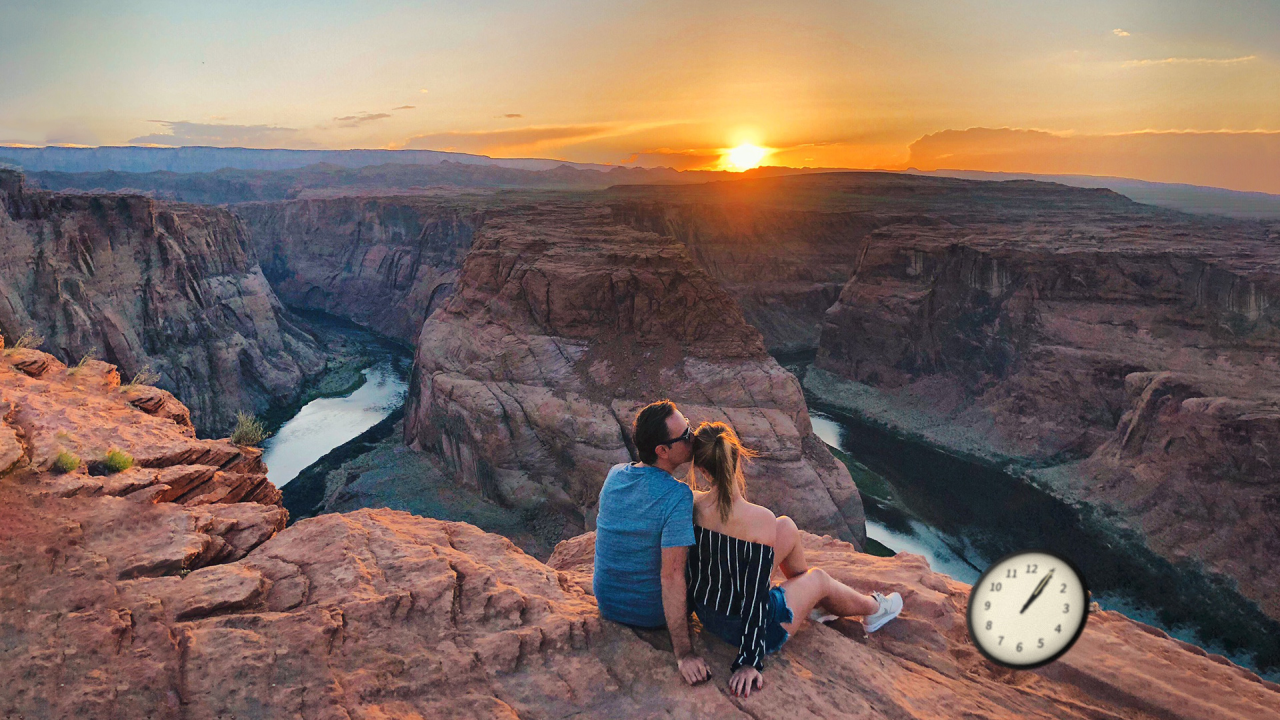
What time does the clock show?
1:05
